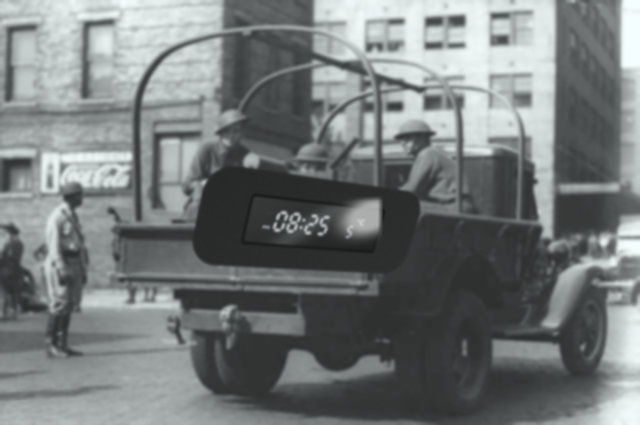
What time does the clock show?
8:25
